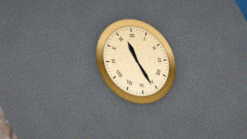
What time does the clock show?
11:26
